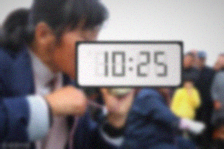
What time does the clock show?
10:25
